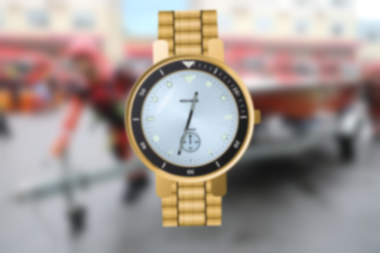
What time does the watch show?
12:33
